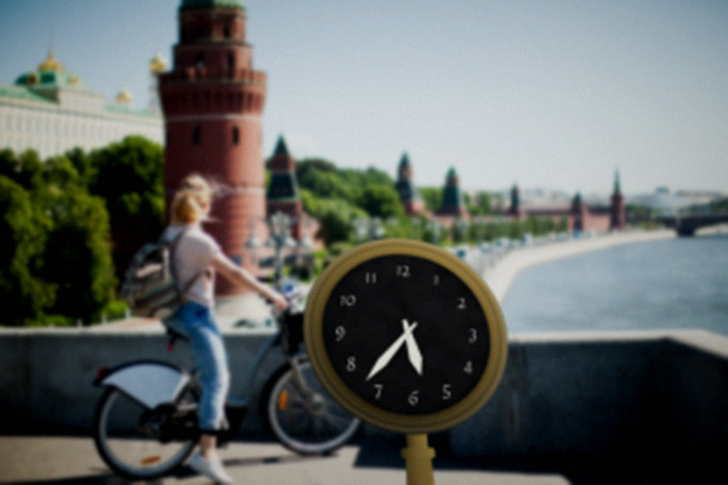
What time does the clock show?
5:37
